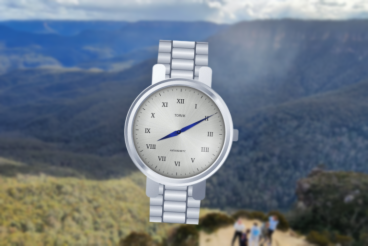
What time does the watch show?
8:10
